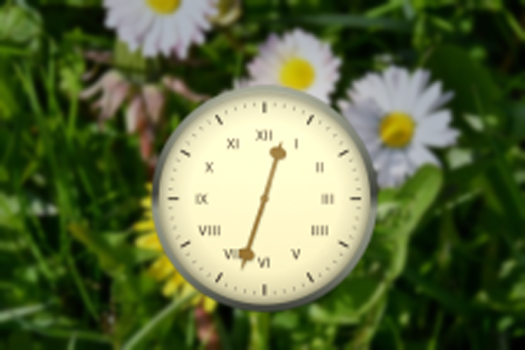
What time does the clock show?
12:33
